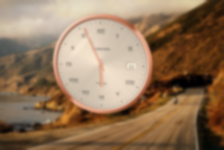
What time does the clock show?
5:56
